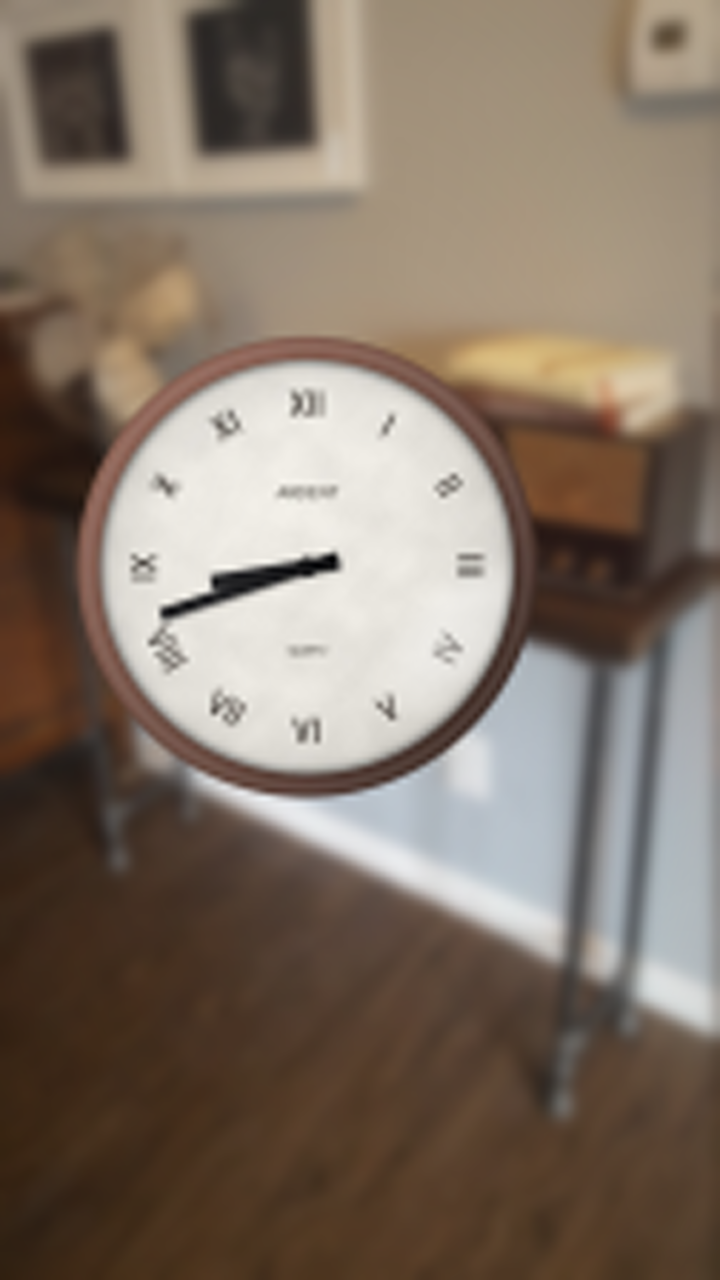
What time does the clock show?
8:42
